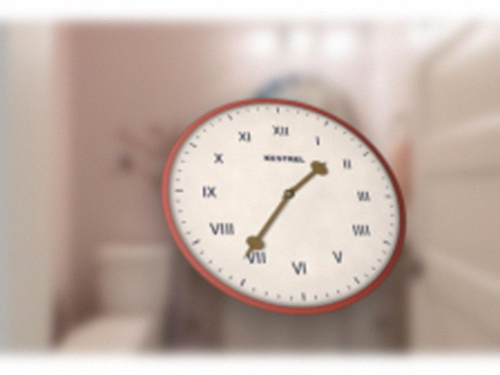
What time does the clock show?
1:36
